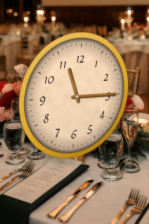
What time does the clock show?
11:15
